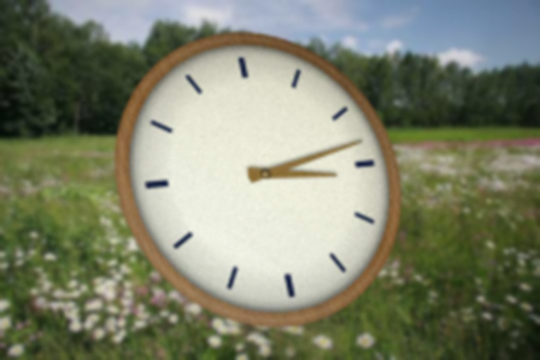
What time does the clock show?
3:13
